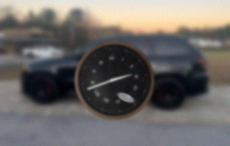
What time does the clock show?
2:43
